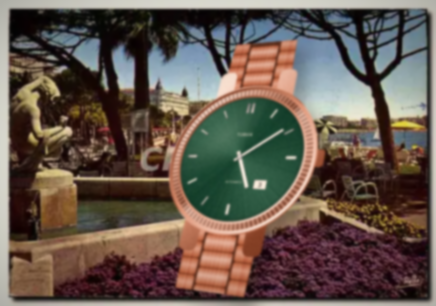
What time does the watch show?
5:09
